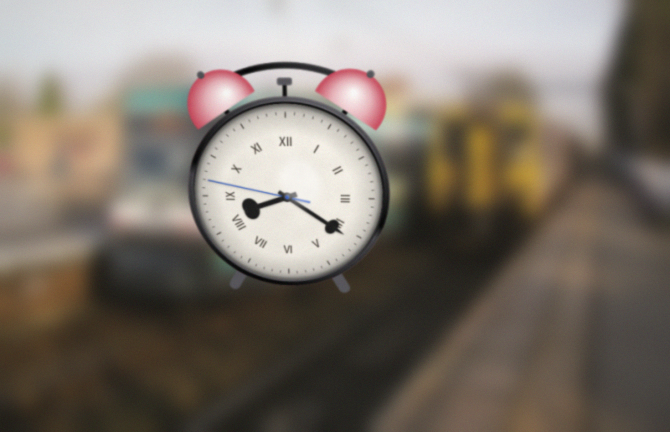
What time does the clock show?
8:20:47
